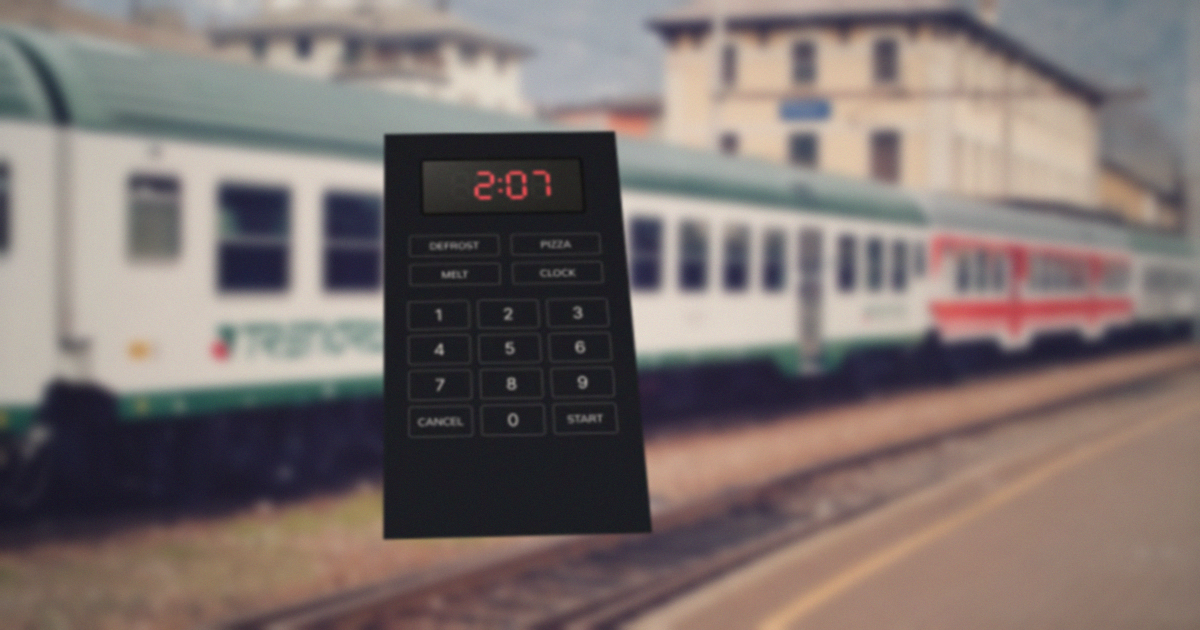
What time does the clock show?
2:07
